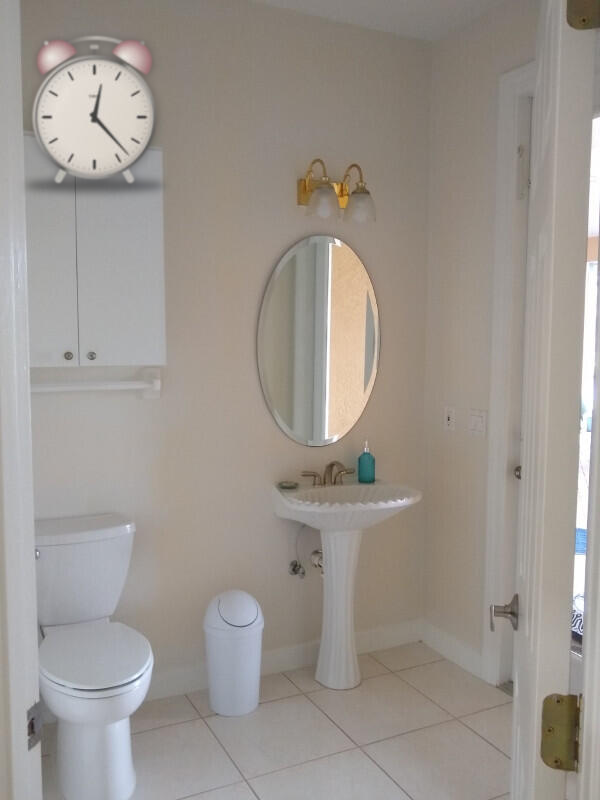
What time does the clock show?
12:23
